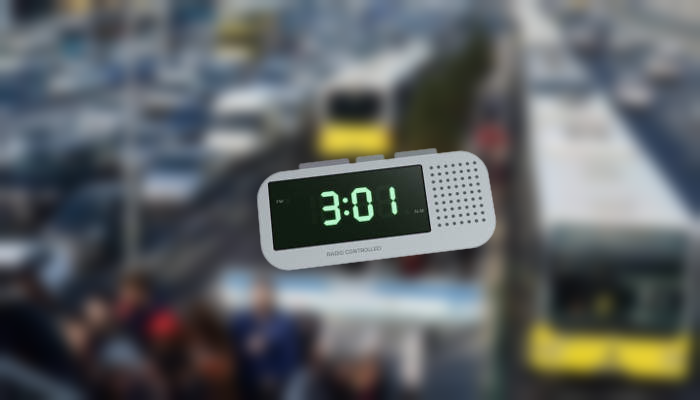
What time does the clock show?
3:01
